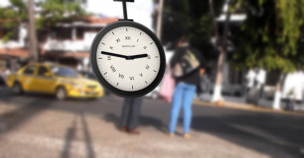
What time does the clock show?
2:47
